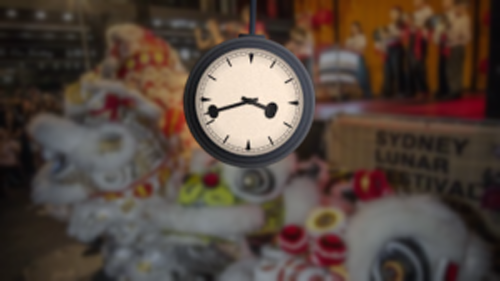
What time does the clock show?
3:42
